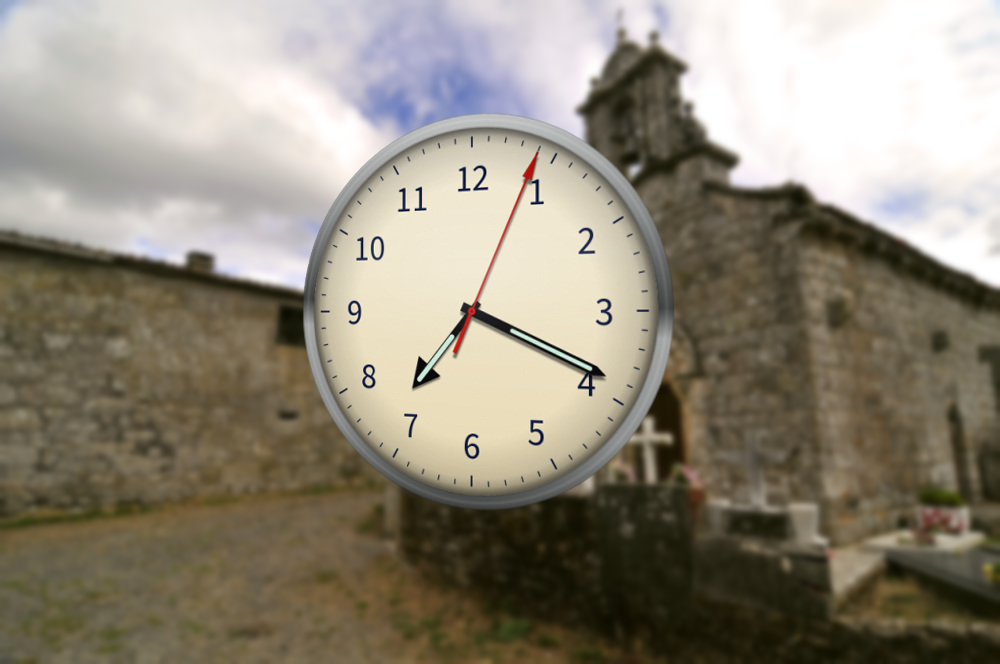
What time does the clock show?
7:19:04
